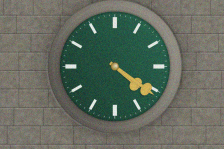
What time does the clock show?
4:21
